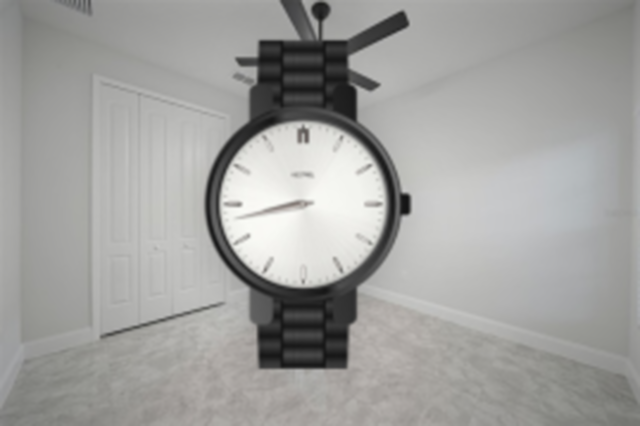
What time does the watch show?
8:43
